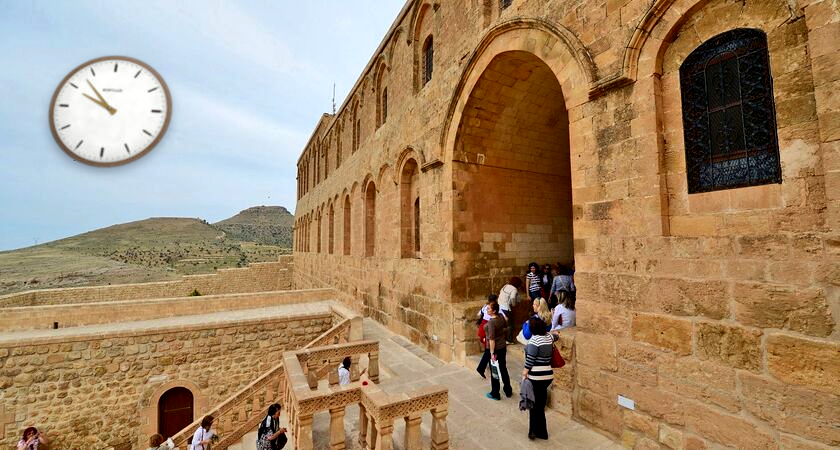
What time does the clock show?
9:53
